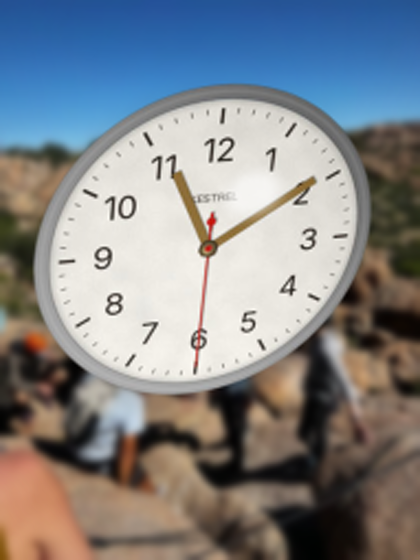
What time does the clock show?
11:09:30
